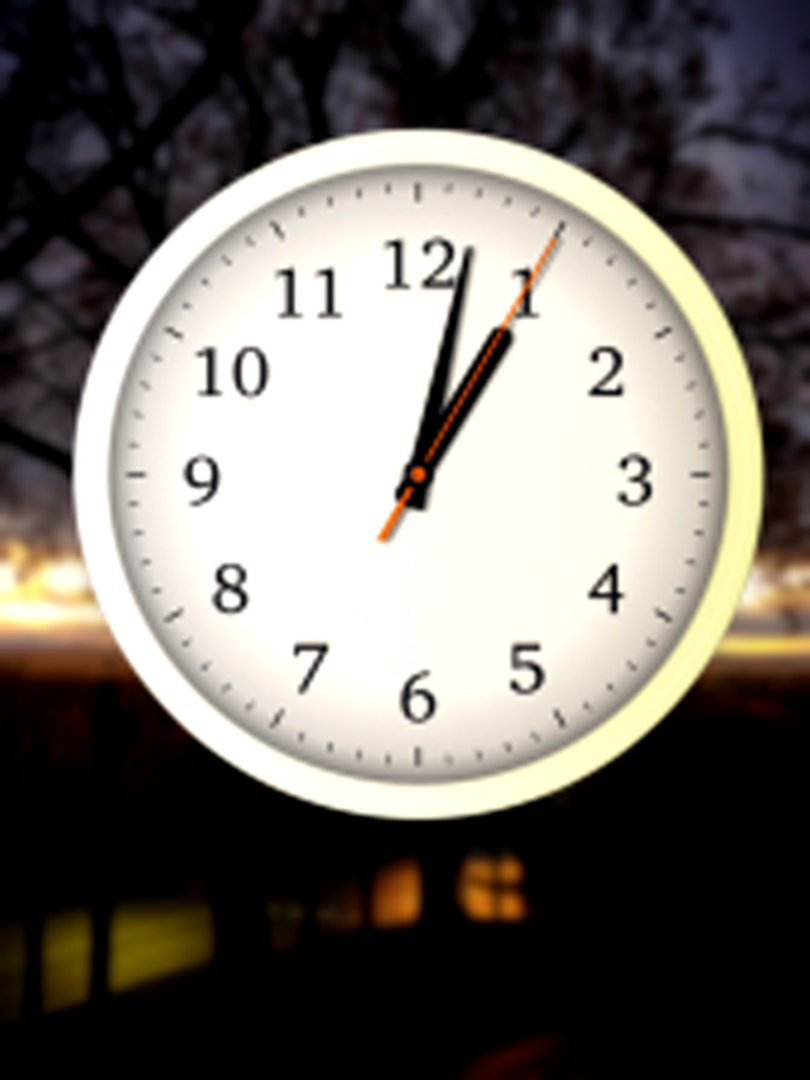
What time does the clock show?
1:02:05
